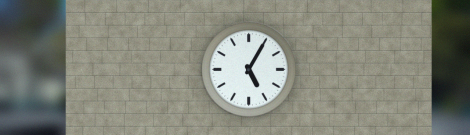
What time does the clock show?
5:05
